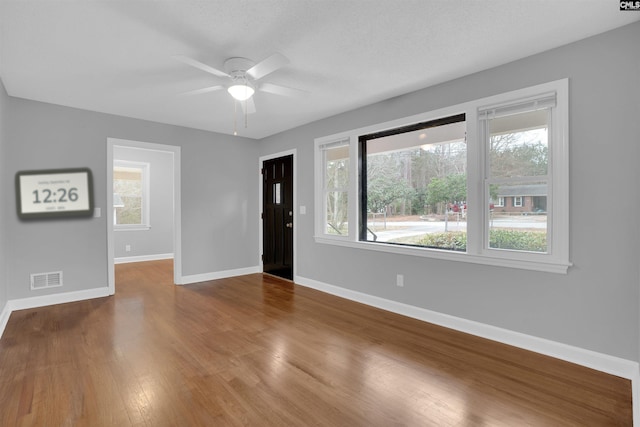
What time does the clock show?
12:26
